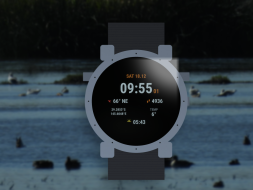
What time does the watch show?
9:55
